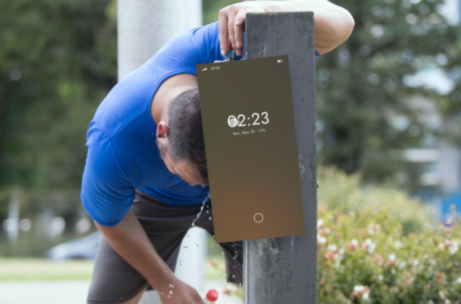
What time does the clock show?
2:23
